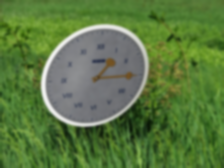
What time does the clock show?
1:15
